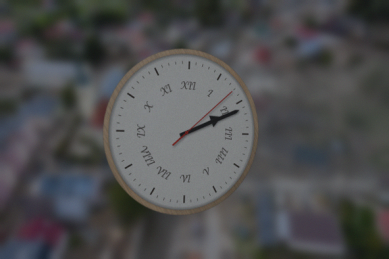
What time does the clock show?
2:11:08
